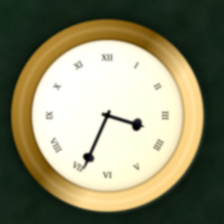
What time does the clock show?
3:34
